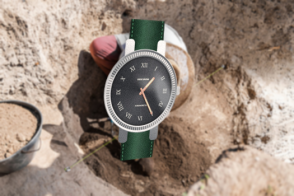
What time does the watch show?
1:25
